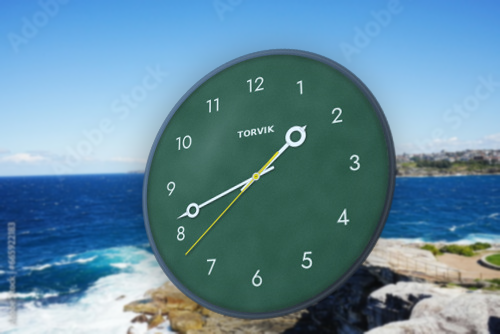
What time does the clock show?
1:41:38
